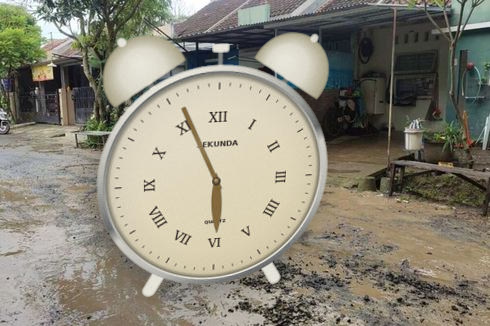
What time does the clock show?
5:56
